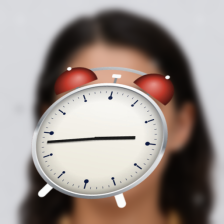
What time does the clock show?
2:43
